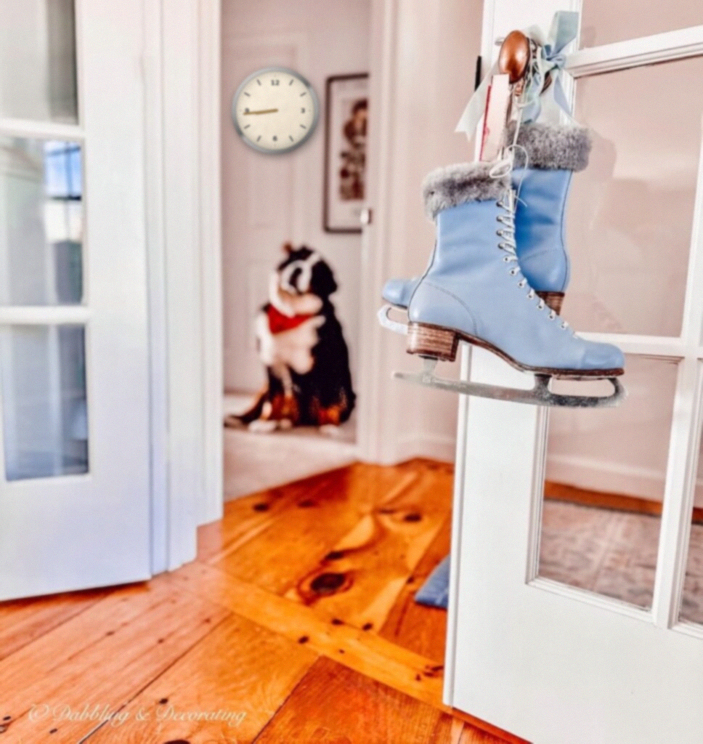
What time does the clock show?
8:44
